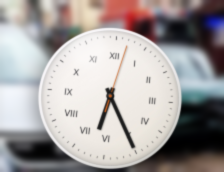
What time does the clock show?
6:25:02
